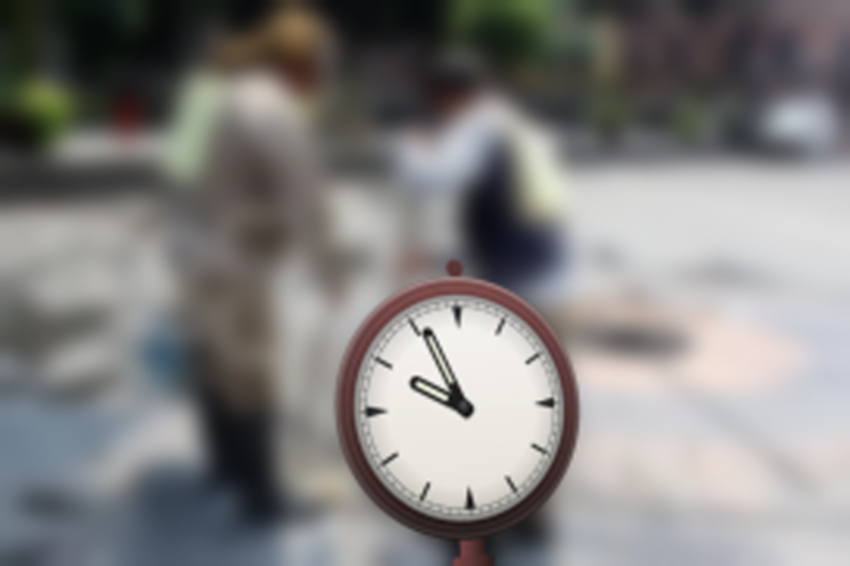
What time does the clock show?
9:56
